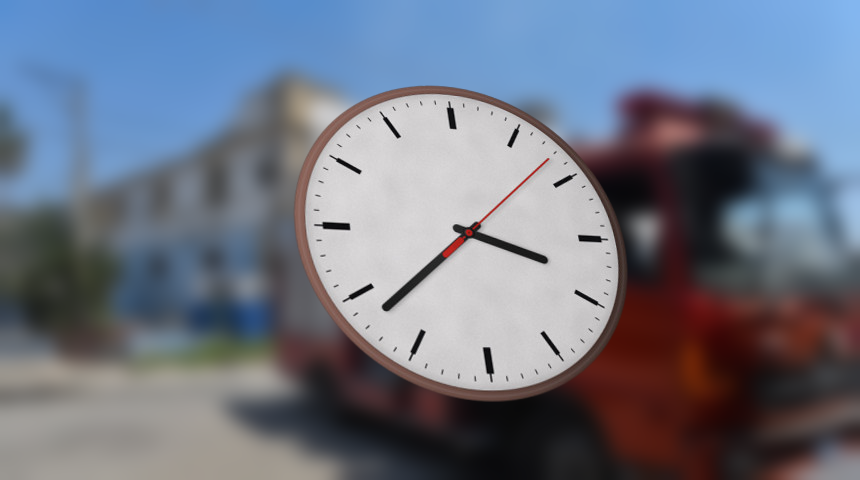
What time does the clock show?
3:38:08
